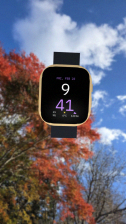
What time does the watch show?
9:41
